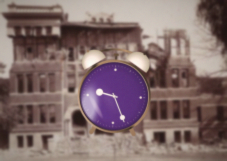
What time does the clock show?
9:26
